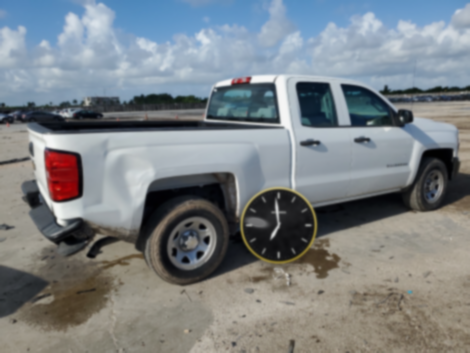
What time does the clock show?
6:59
